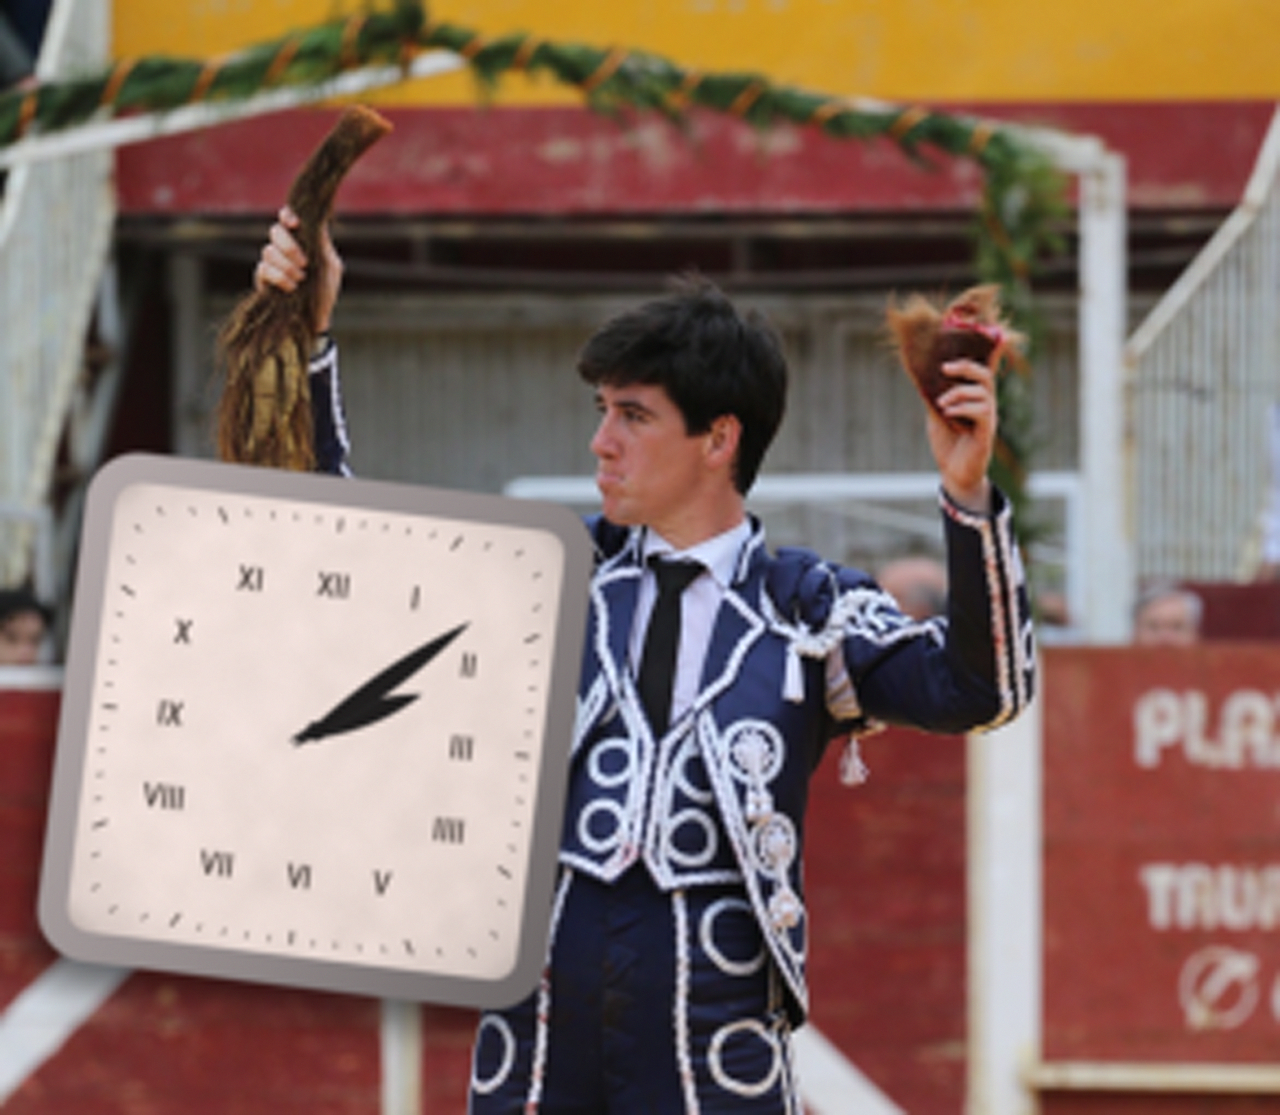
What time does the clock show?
2:08
